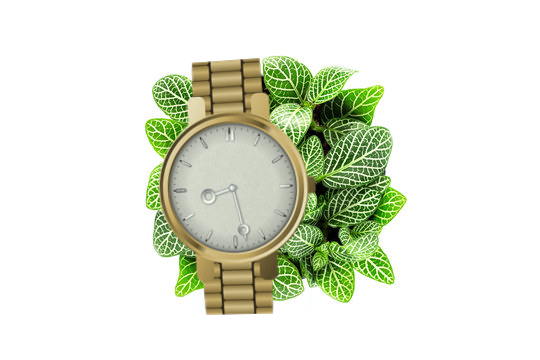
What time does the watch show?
8:28
